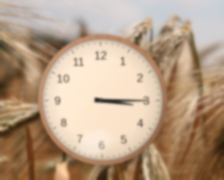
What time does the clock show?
3:15
